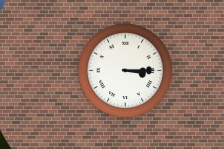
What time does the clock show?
3:15
